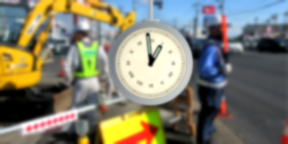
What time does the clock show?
12:59
